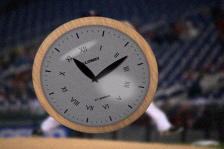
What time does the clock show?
11:12
